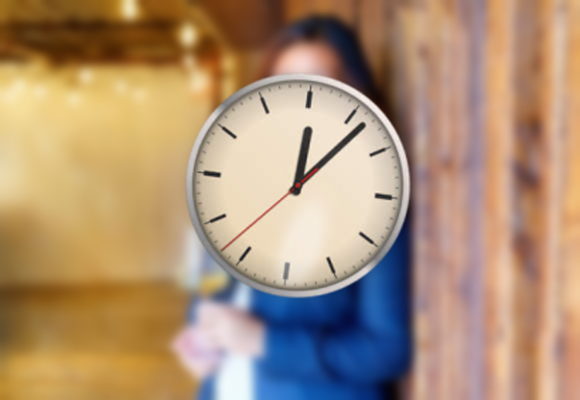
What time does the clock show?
12:06:37
